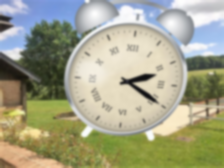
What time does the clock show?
2:20
